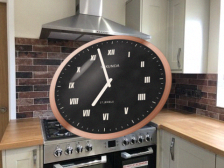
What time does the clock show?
6:57
